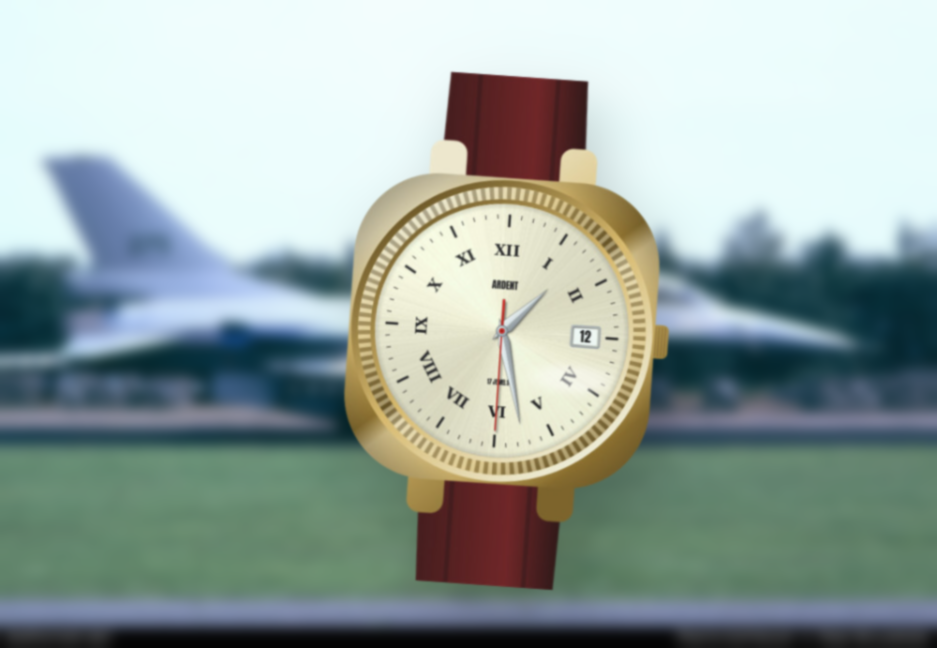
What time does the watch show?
1:27:30
